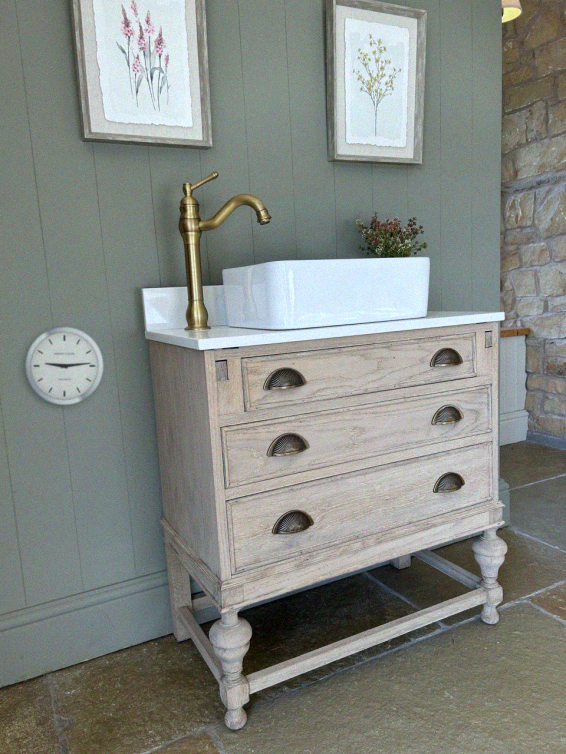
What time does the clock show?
9:14
